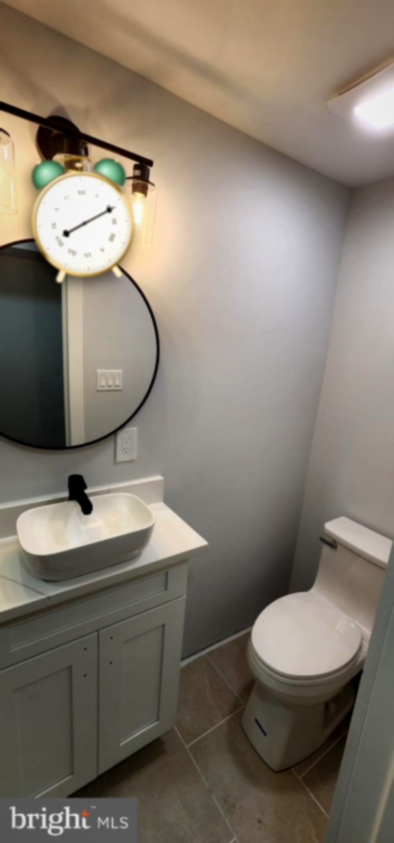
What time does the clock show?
8:11
